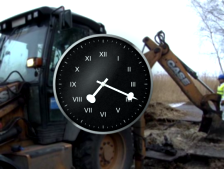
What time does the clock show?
7:19
